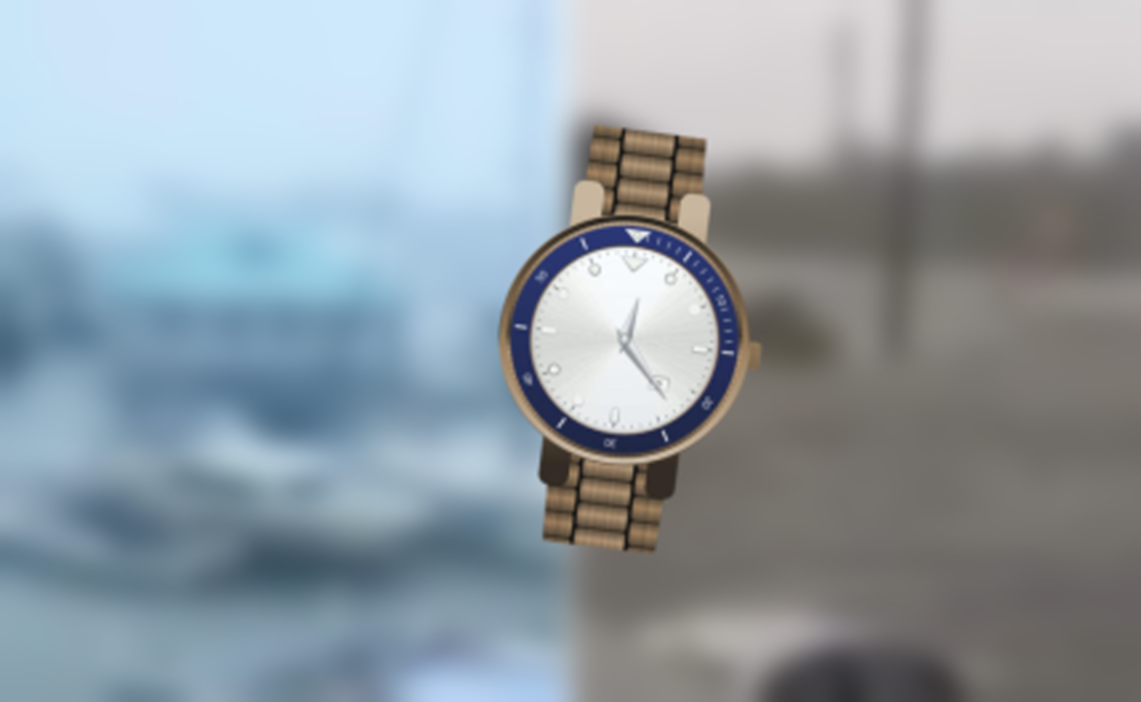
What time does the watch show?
12:23
